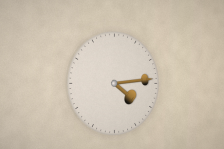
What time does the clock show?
4:14
